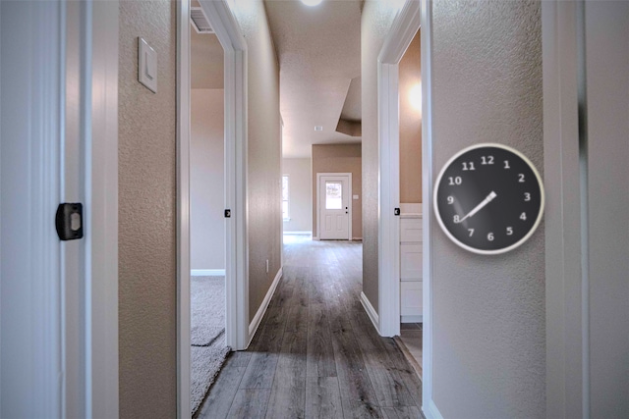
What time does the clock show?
7:39
